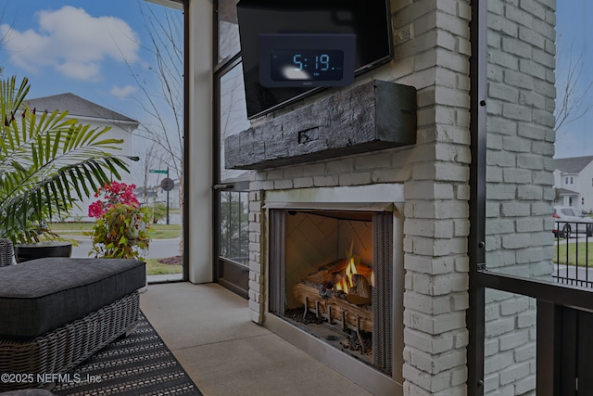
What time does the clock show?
5:19
